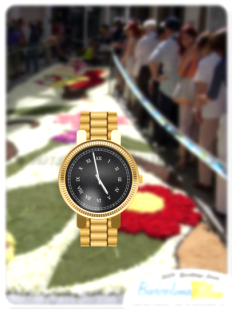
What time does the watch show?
4:58
